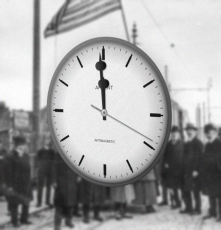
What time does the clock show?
11:59:19
